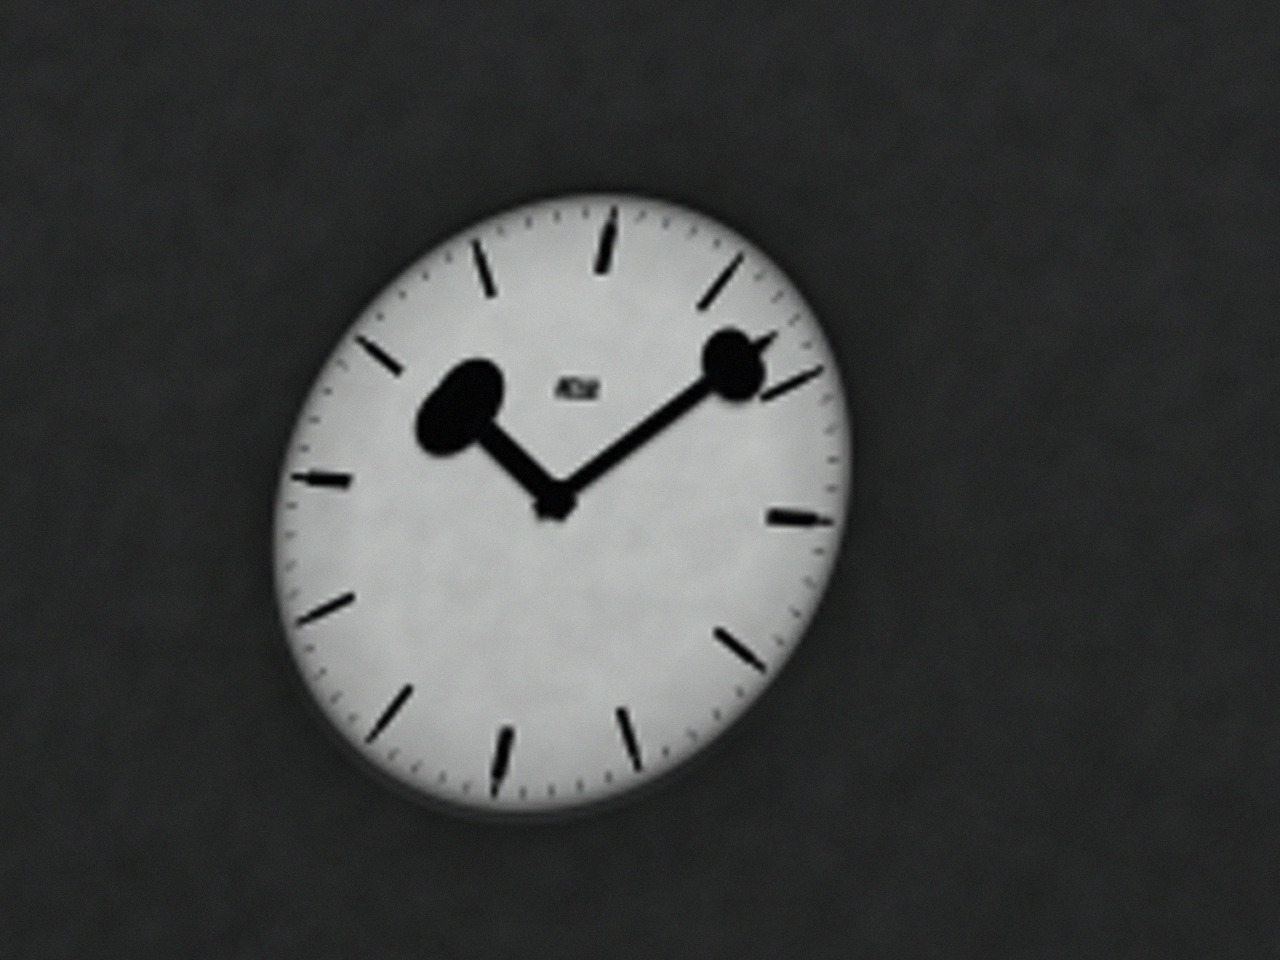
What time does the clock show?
10:08
